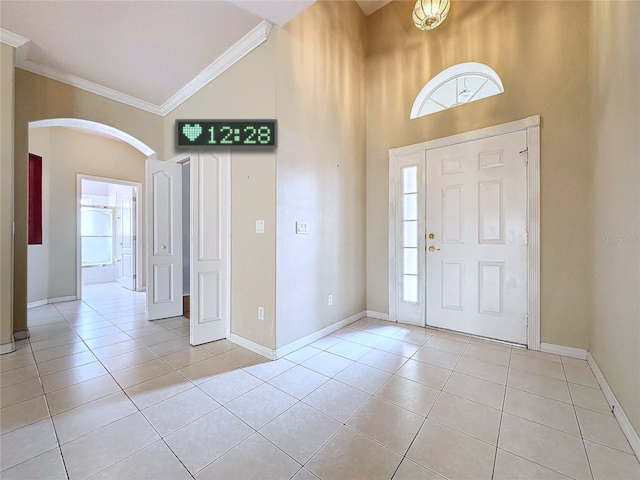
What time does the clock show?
12:28
